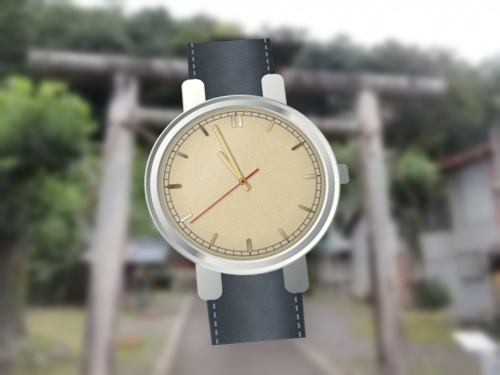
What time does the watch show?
10:56:39
